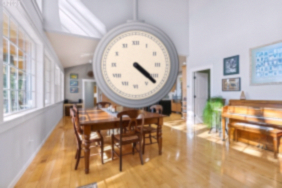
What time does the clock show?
4:22
